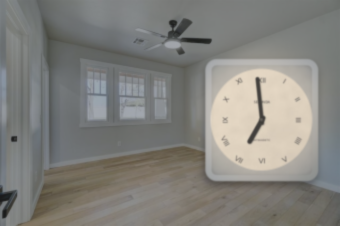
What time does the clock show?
6:59
